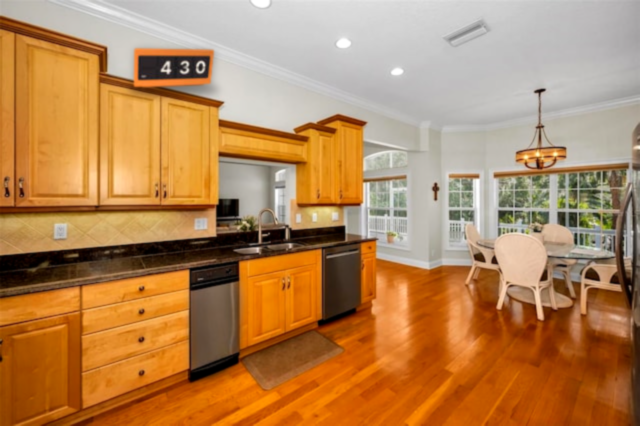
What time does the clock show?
4:30
